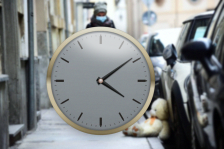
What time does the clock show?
4:09
